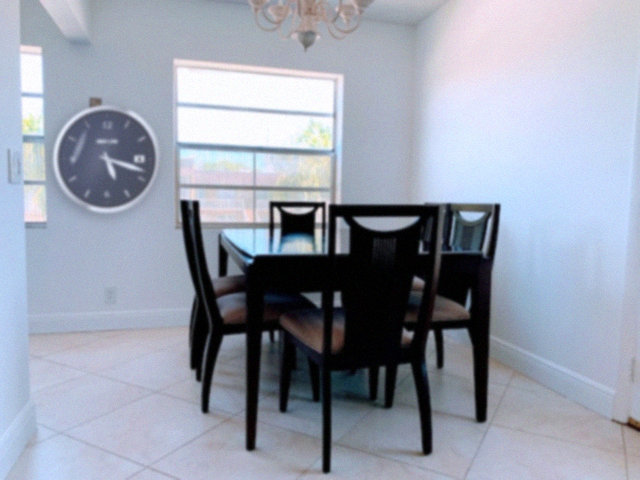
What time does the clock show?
5:18
